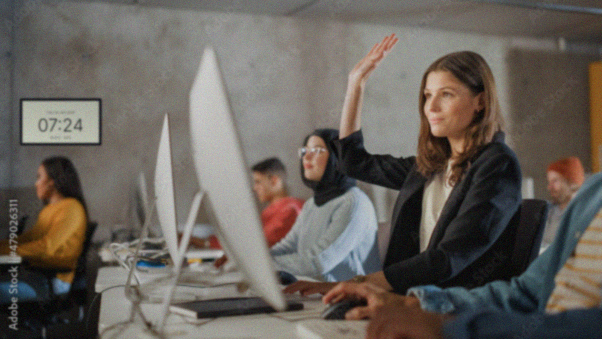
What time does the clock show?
7:24
